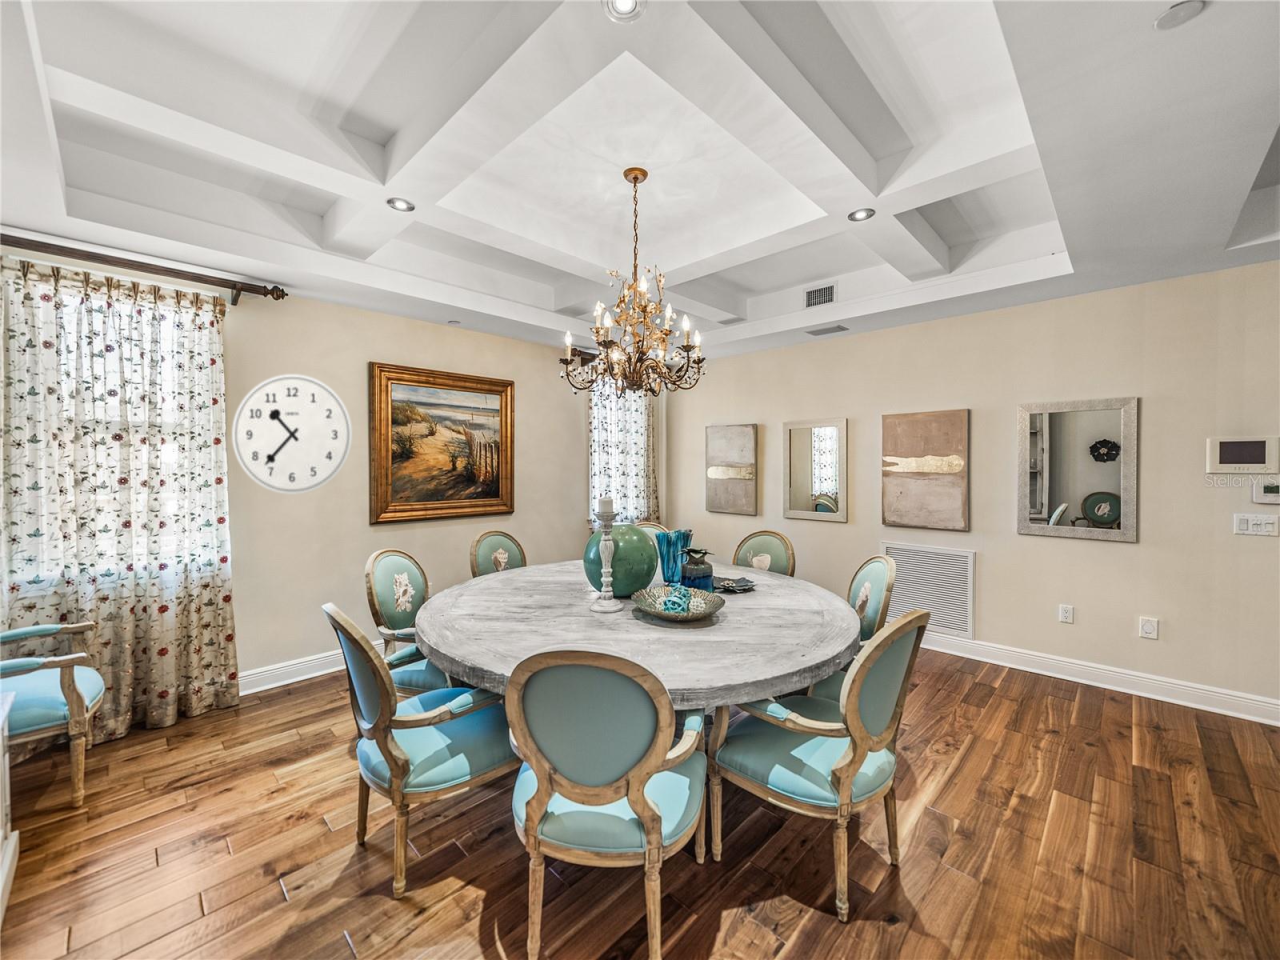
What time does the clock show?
10:37
